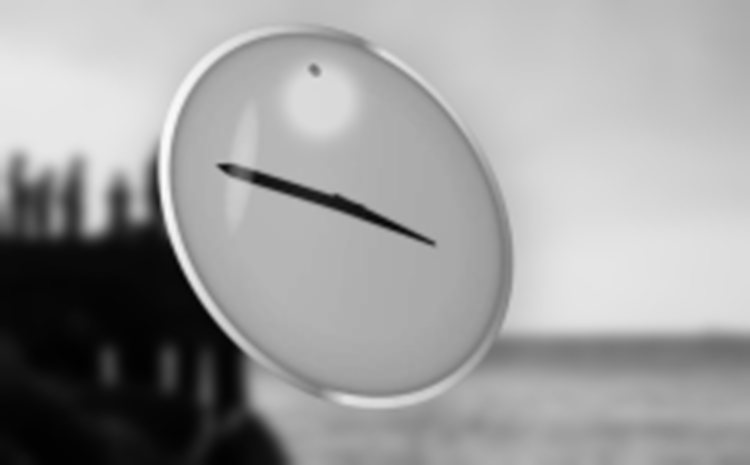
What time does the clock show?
3:48
